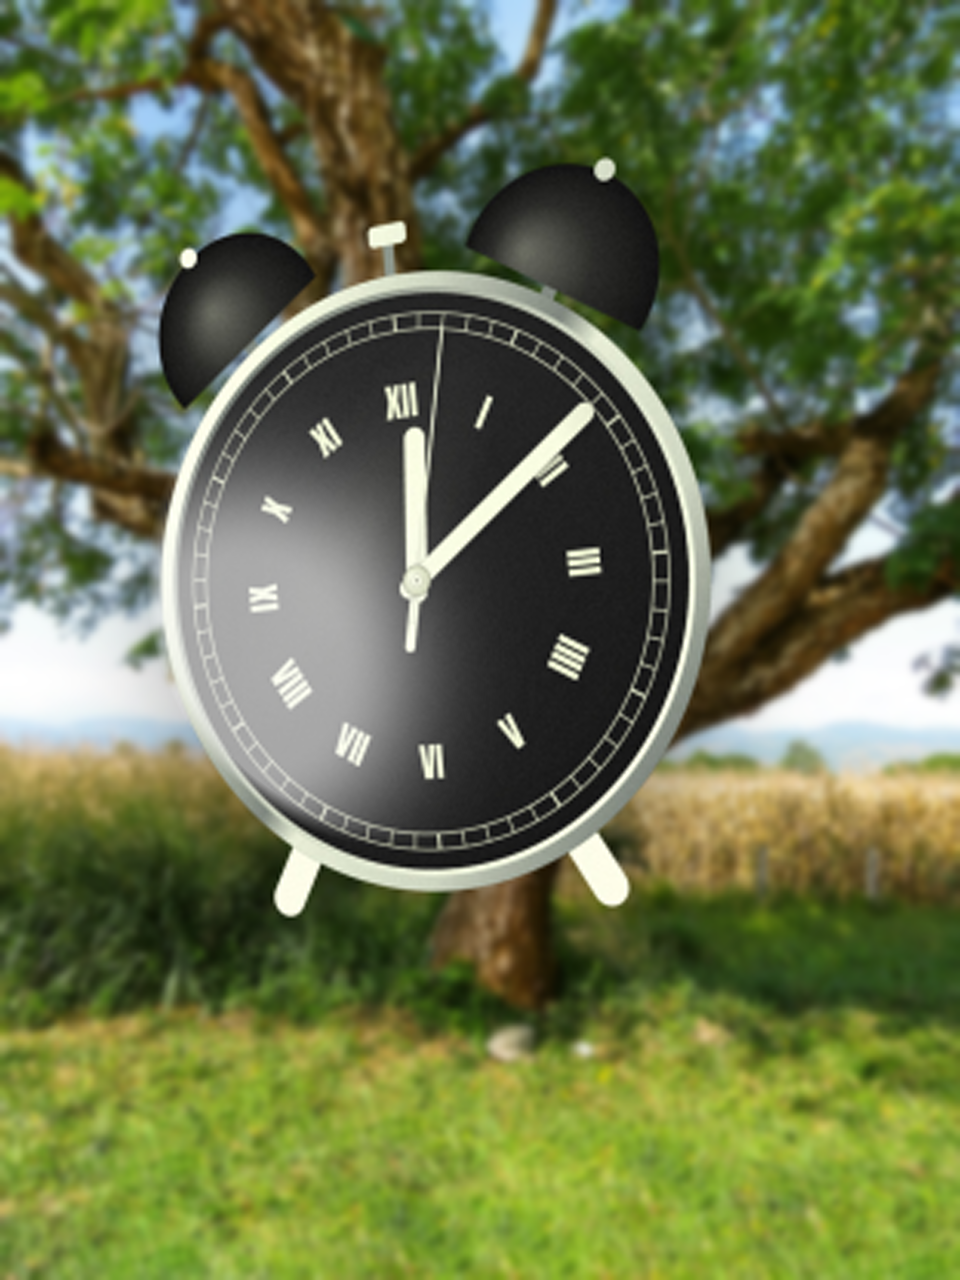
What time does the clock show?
12:09:02
